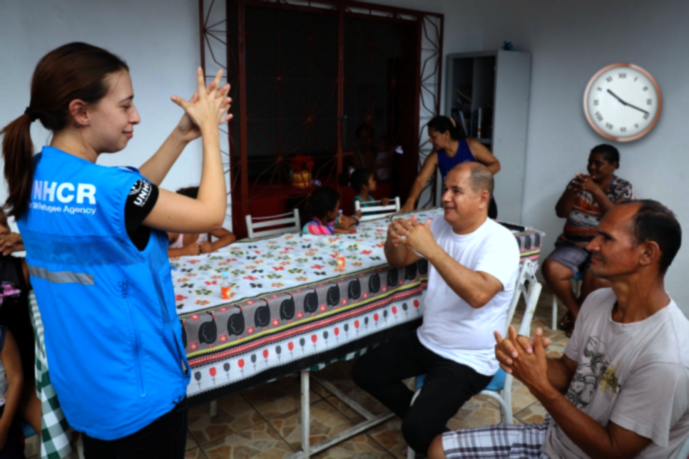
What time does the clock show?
10:19
